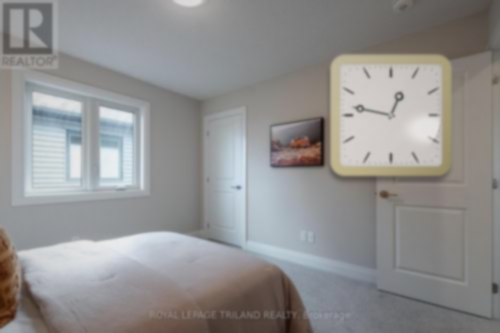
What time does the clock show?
12:47
